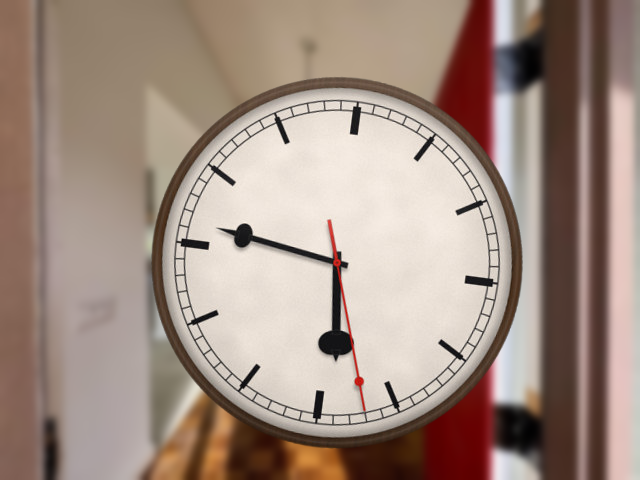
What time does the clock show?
5:46:27
